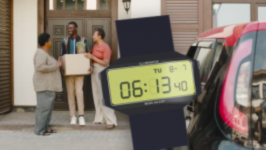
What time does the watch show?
6:13:40
